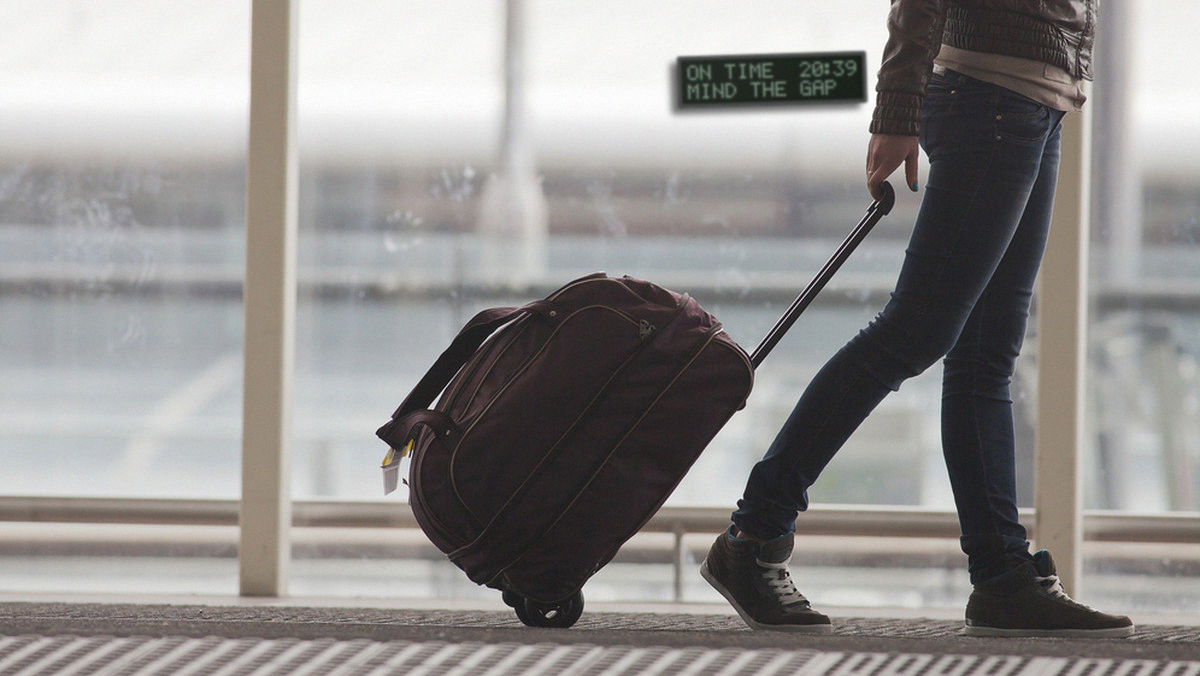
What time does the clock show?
20:39
